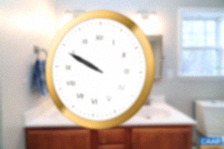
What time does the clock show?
9:49
